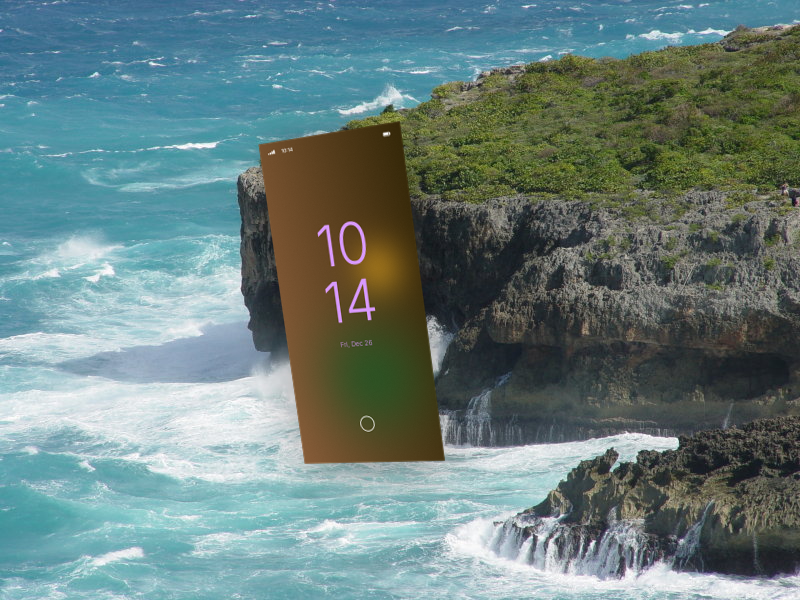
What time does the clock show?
10:14
